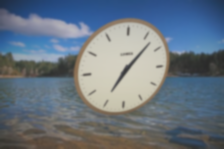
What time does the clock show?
7:07
